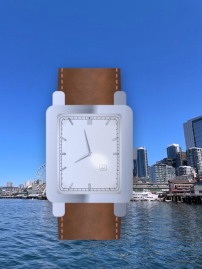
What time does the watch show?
7:58
